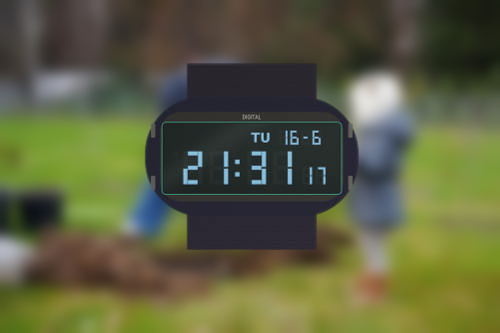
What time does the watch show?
21:31:17
